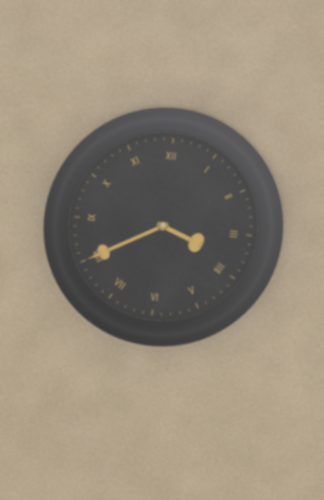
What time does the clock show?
3:40
